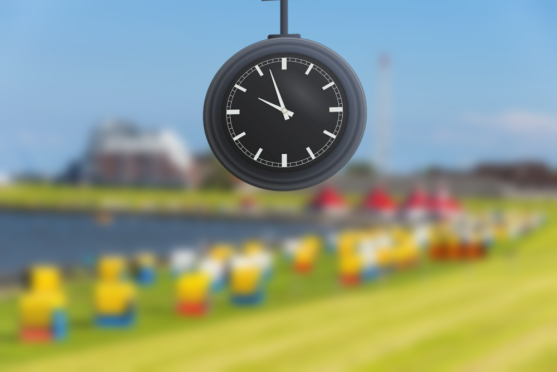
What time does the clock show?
9:57
